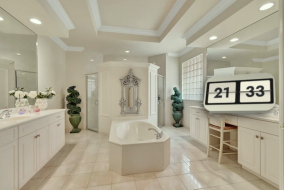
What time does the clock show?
21:33
